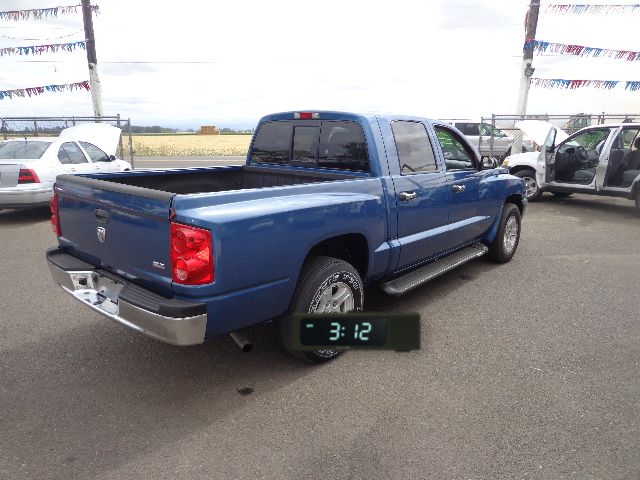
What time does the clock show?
3:12
